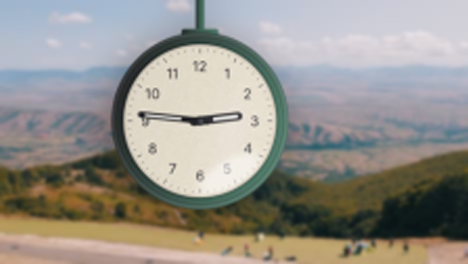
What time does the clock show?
2:46
